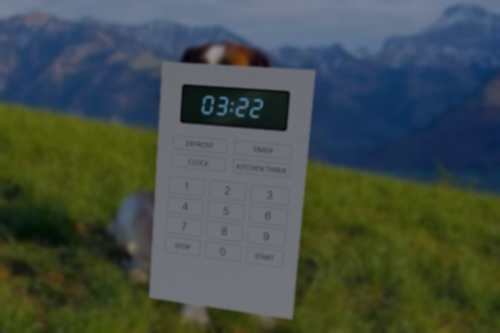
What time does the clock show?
3:22
